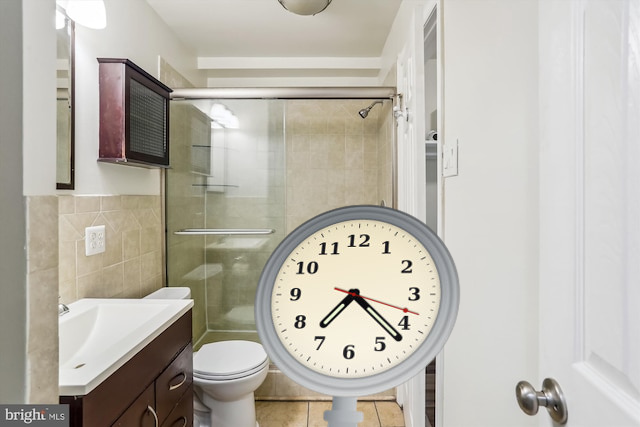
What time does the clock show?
7:22:18
